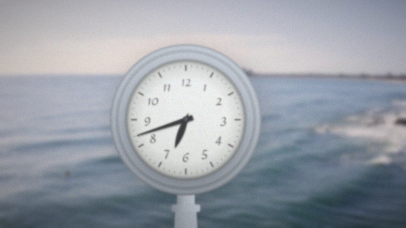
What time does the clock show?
6:42
